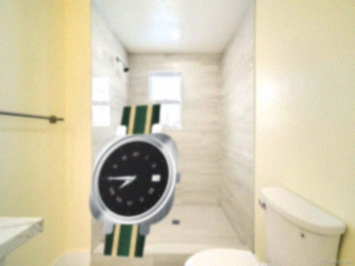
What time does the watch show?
7:45
